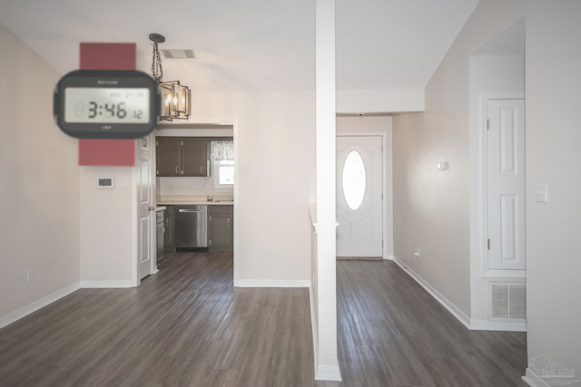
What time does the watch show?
3:46
